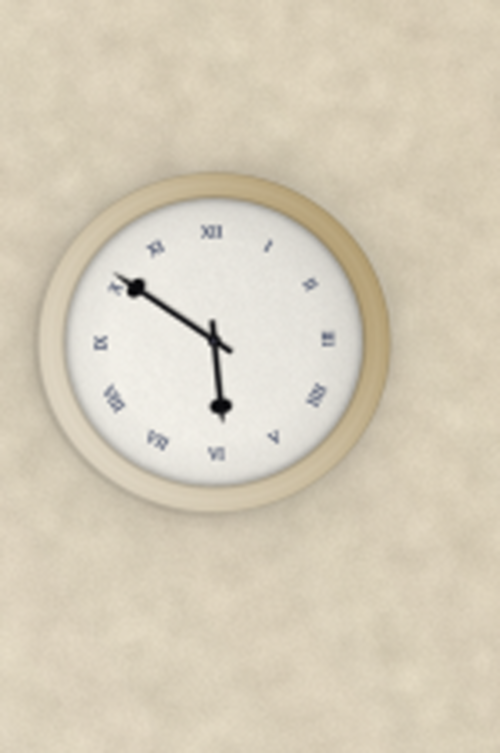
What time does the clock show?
5:51
